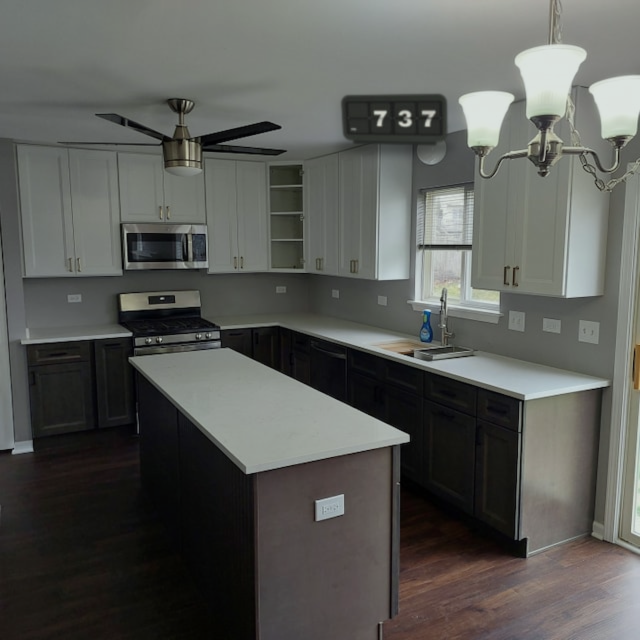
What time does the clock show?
7:37
